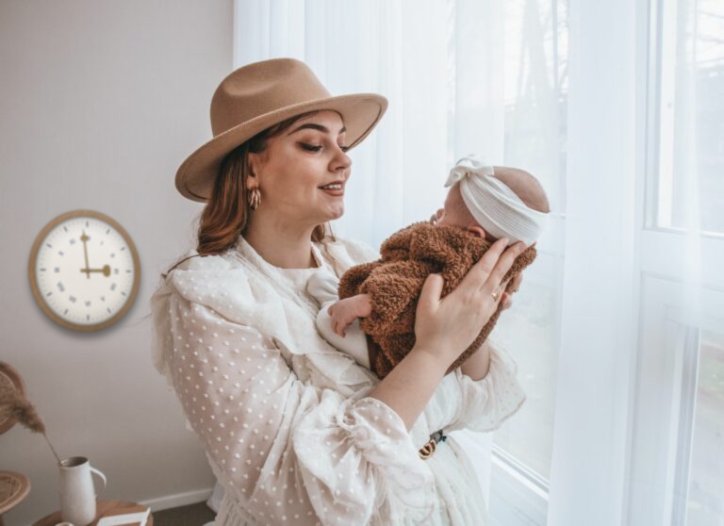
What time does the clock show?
2:59
